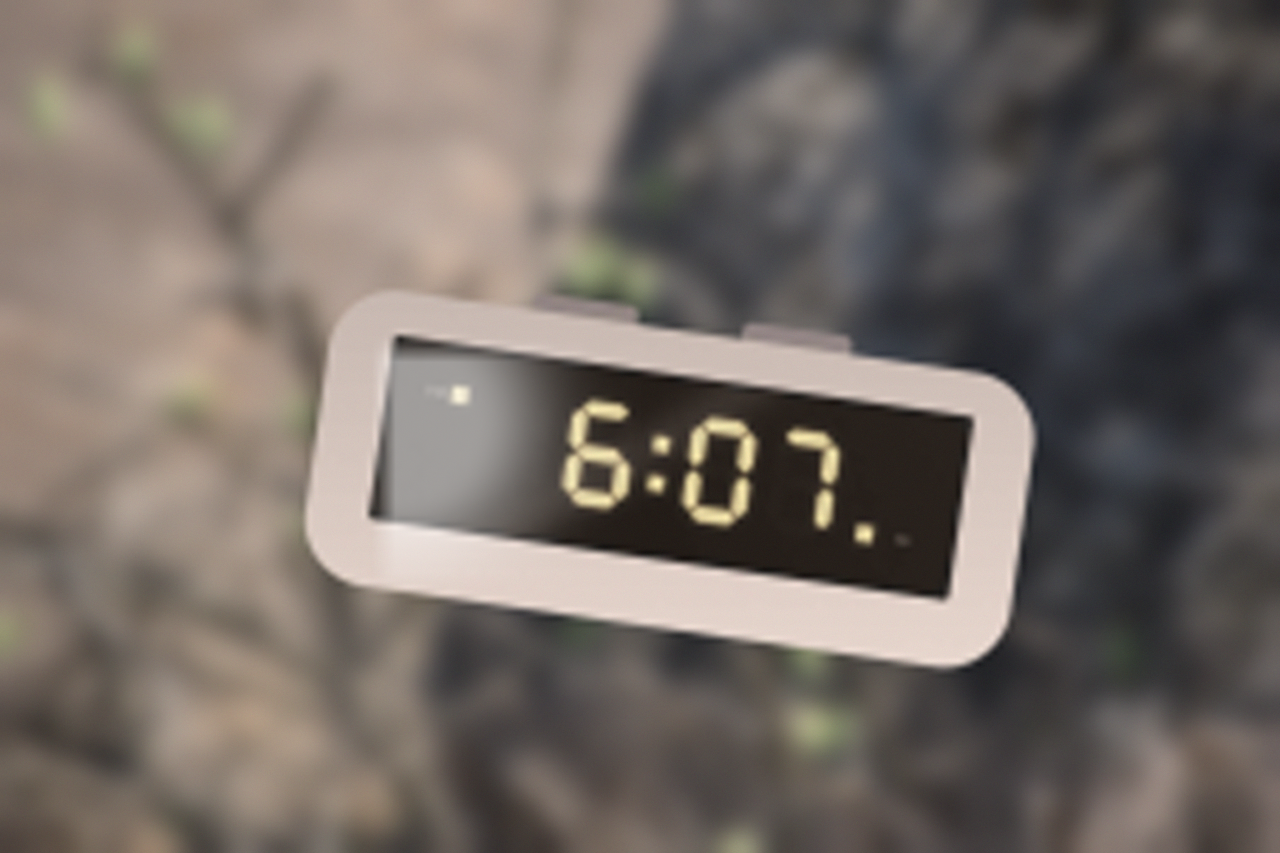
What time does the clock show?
6:07
